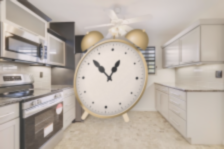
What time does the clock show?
12:52
